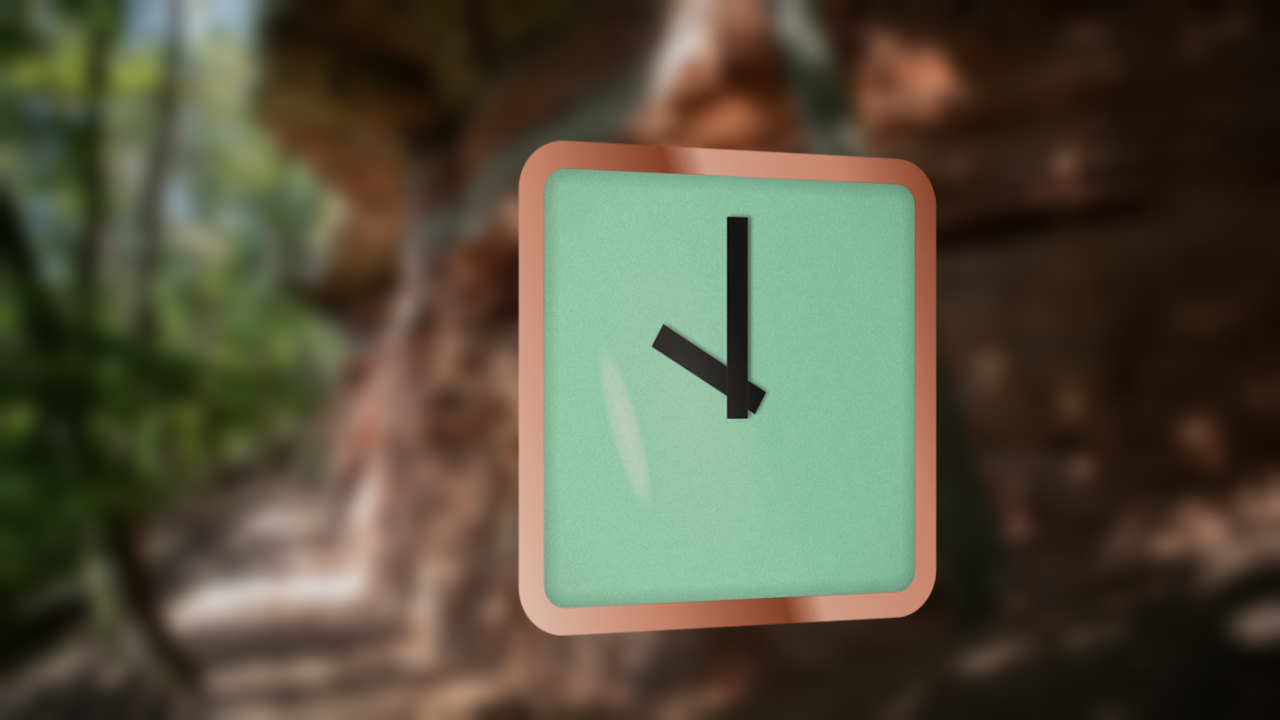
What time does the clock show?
10:00
